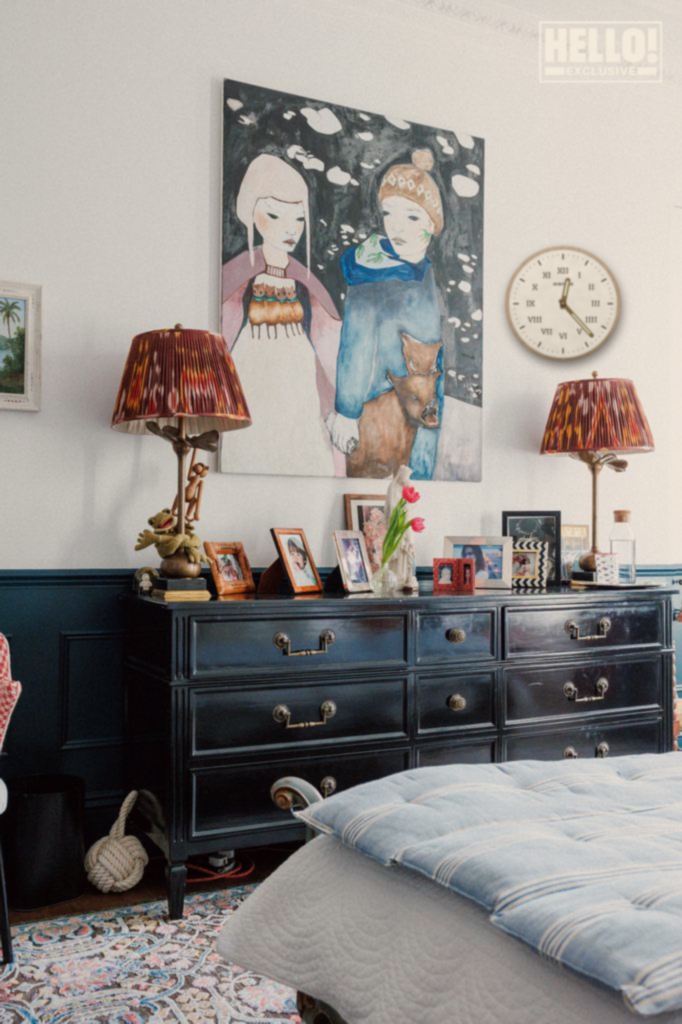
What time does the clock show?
12:23
